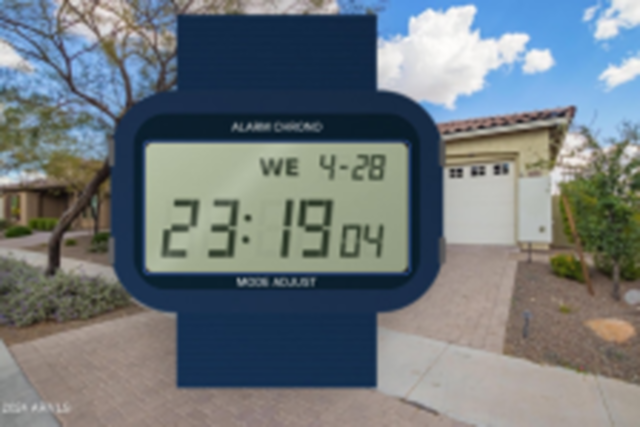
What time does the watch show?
23:19:04
